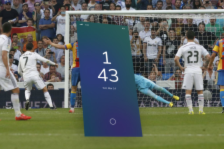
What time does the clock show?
1:43
